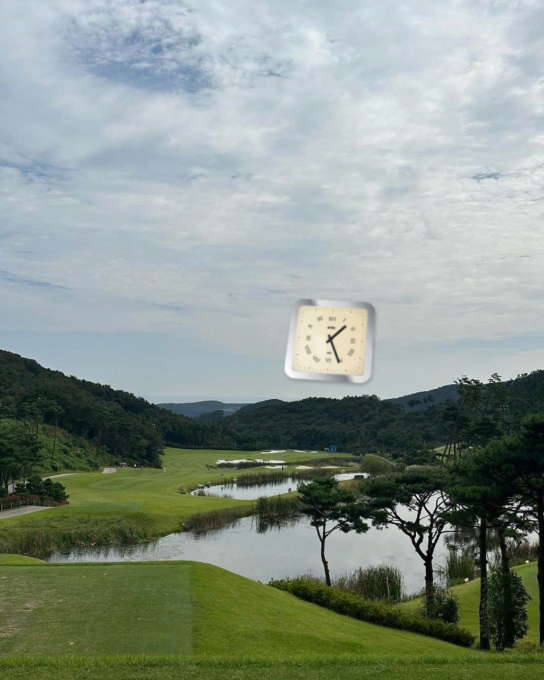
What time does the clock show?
1:26
